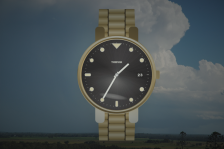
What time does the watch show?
1:35
